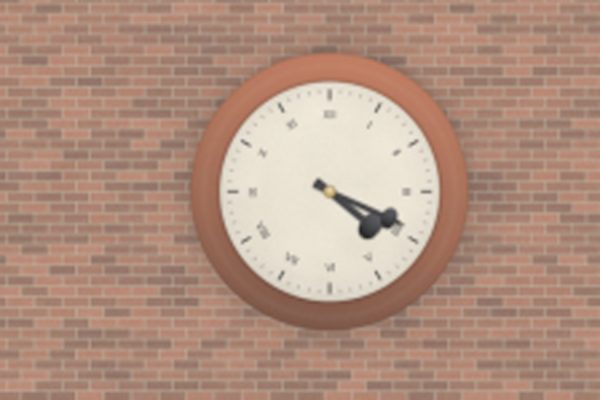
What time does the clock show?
4:19
